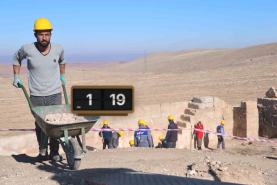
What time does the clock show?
1:19
